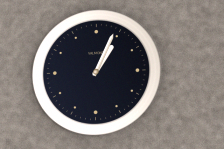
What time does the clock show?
1:04
